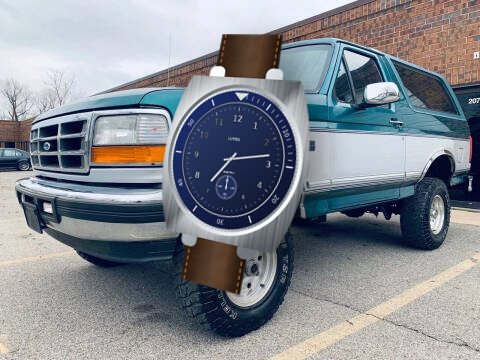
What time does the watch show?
7:13
